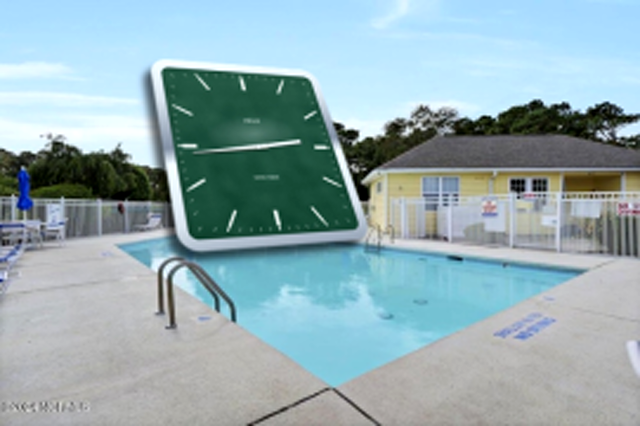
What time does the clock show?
2:44
